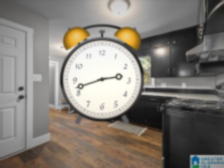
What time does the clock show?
2:42
